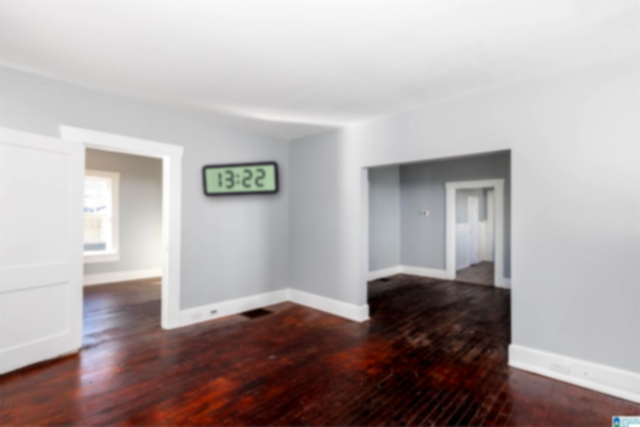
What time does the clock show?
13:22
